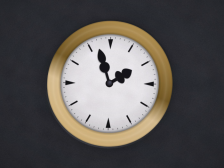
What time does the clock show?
1:57
